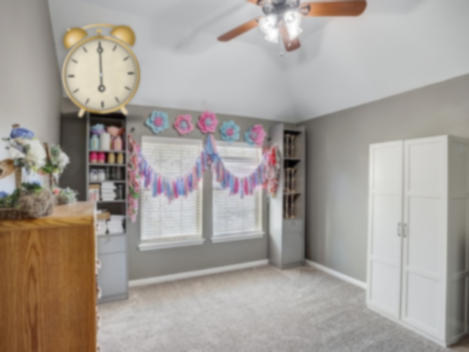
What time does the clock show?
6:00
